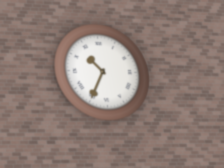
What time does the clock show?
10:35
